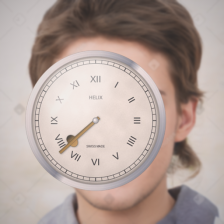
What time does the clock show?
7:38
